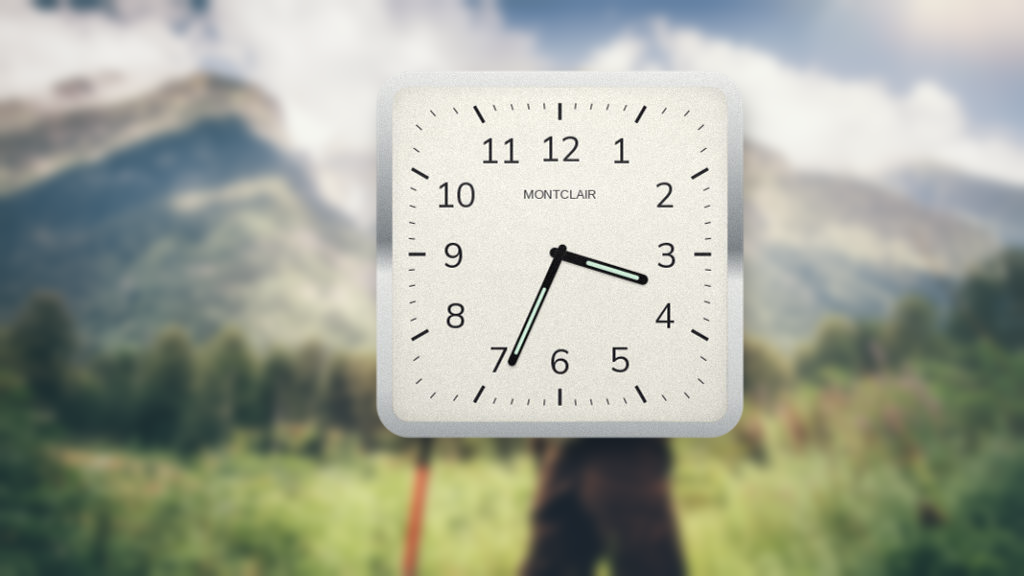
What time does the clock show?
3:34
